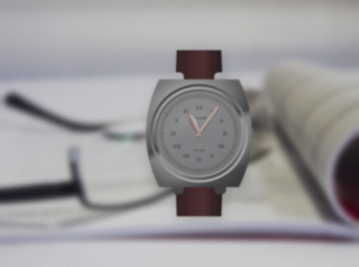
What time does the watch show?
11:06
